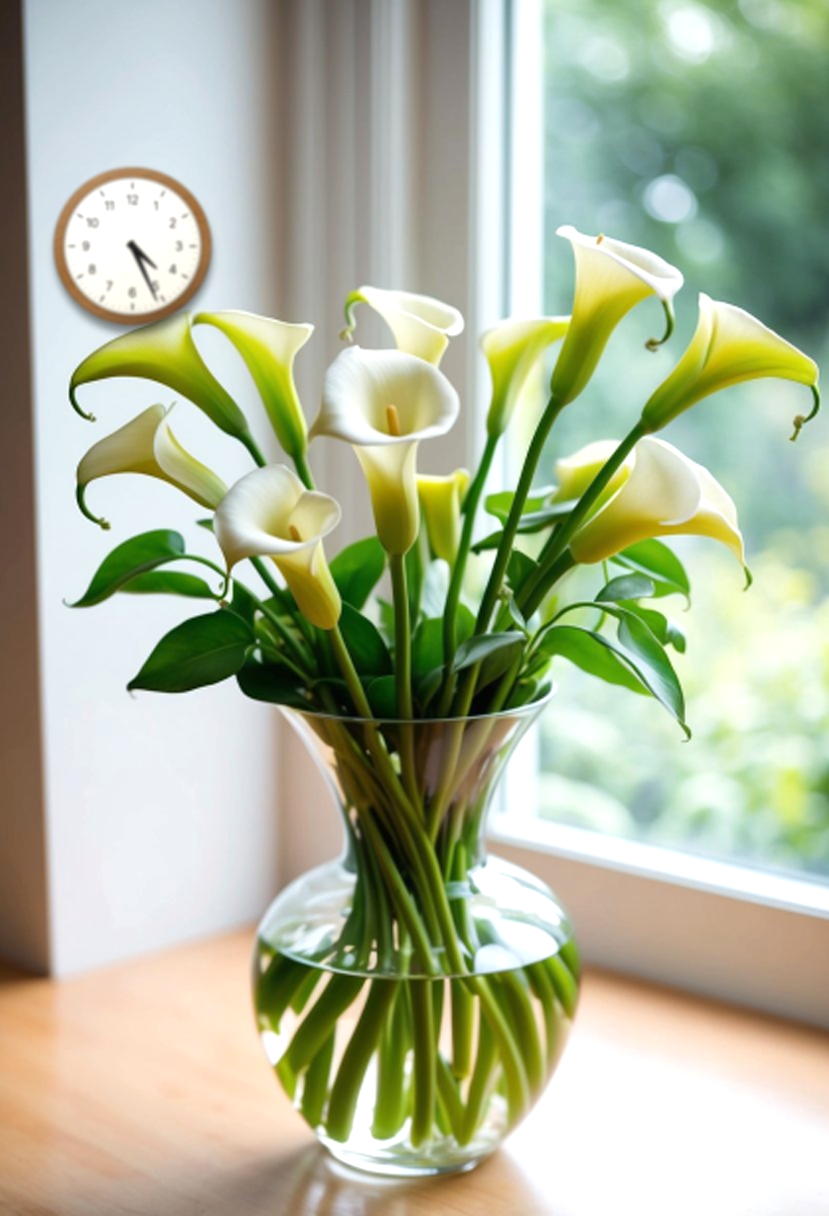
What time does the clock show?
4:26
